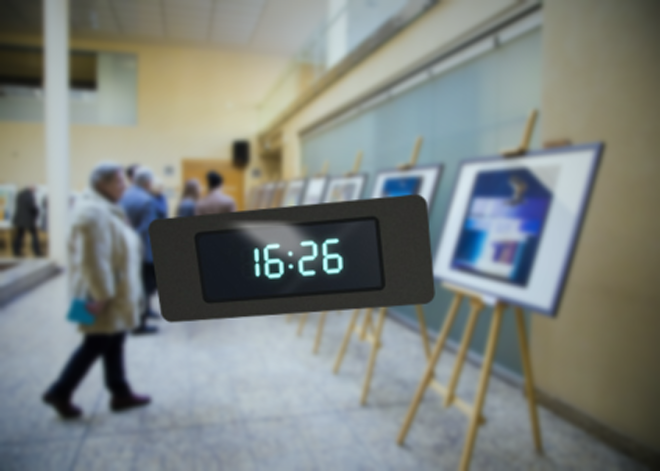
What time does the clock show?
16:26
